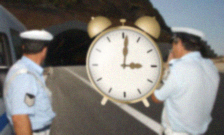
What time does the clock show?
3:01
